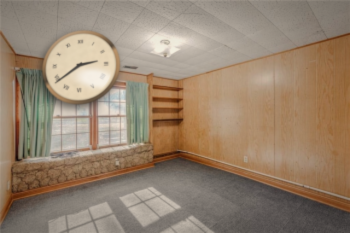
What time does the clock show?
2:39
